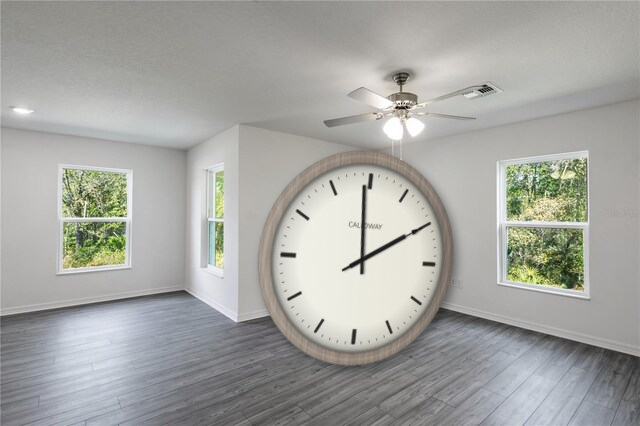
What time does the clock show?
1:59:10
